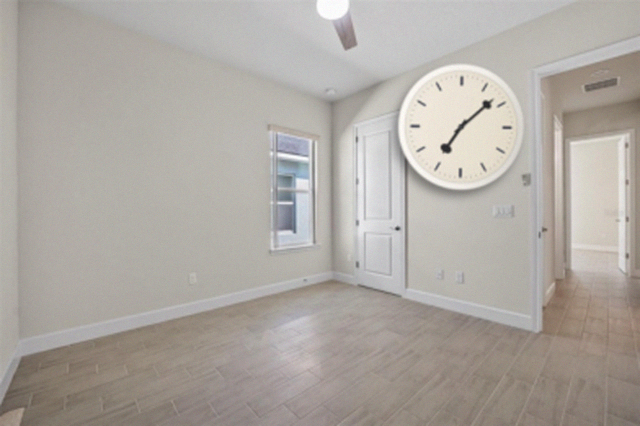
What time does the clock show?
7:08
